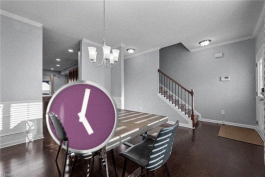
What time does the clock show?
5:02
